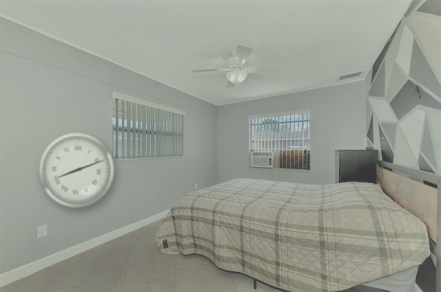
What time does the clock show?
8:11
